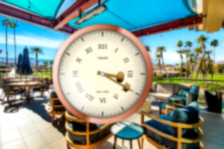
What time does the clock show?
3:20
